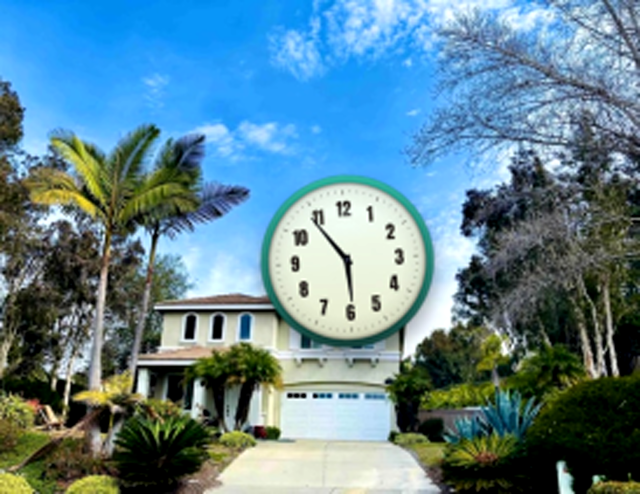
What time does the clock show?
5:54
